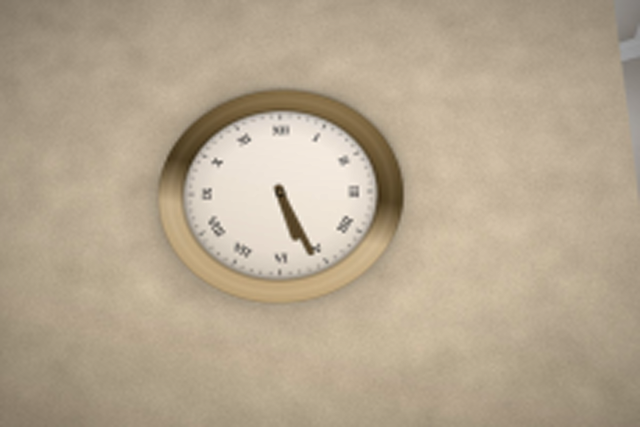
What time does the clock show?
5:26
